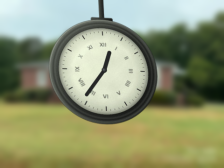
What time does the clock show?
12:36
